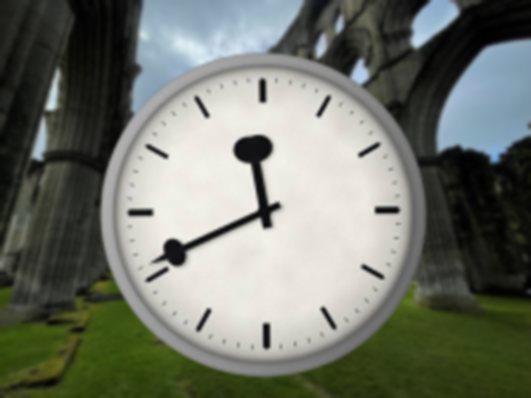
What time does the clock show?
11:41
